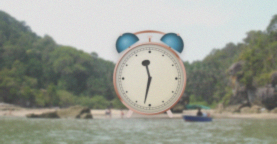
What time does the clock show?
11:32
